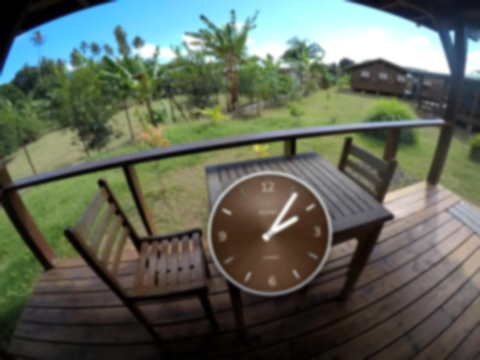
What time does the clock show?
2:06
